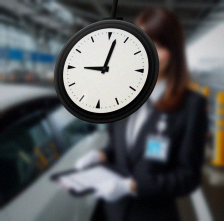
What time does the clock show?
9:02
